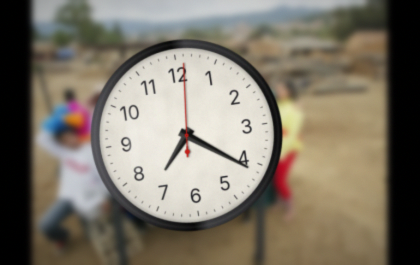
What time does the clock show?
7:21:01
